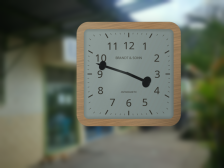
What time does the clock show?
3:48
